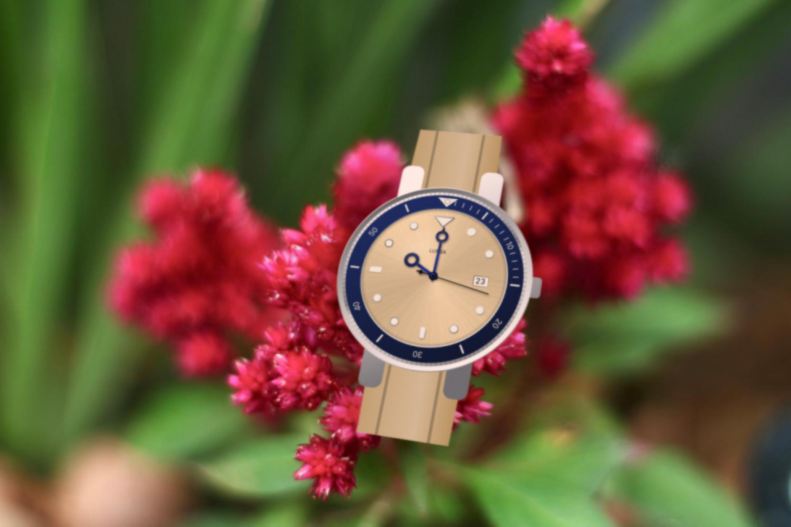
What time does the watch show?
10:00:17
